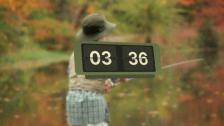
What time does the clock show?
3:36
